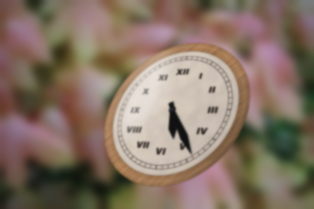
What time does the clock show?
5:24
